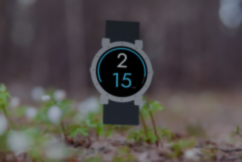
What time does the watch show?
2:15
